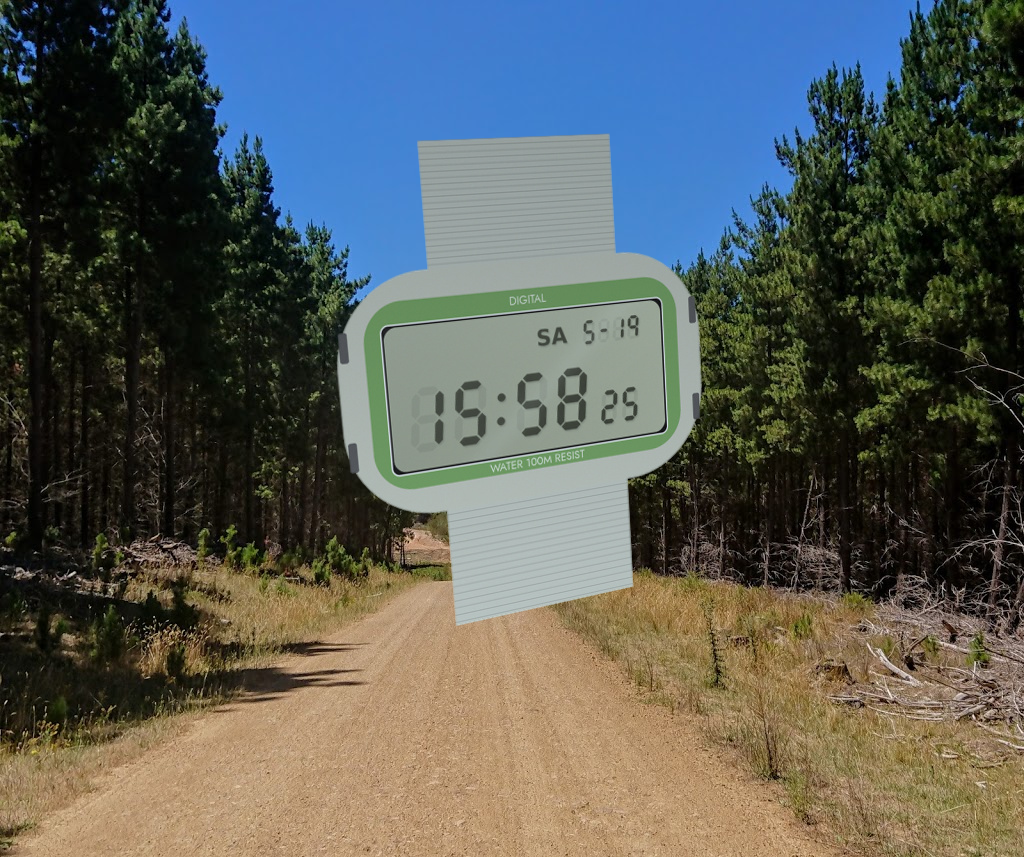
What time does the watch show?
15:58:25
